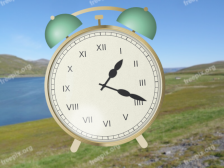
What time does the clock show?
1:19
